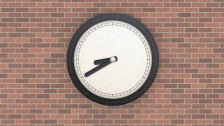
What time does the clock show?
8:40
